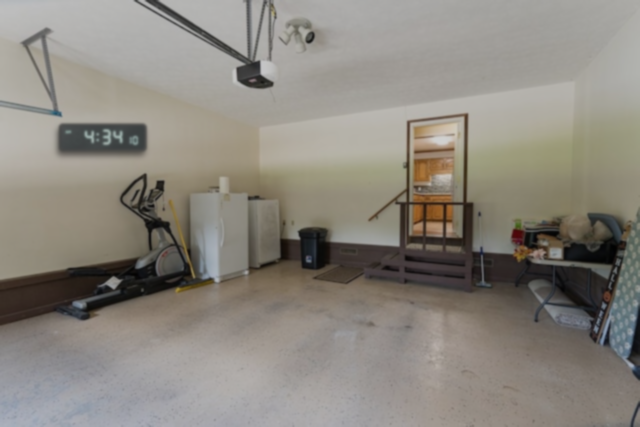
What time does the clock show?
4:34
